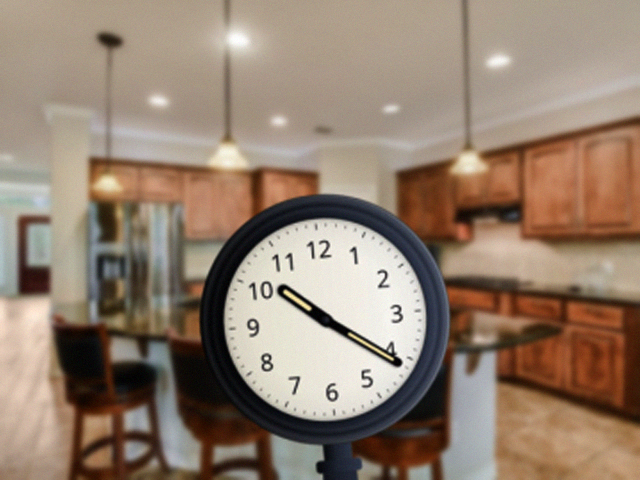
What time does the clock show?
10:21
